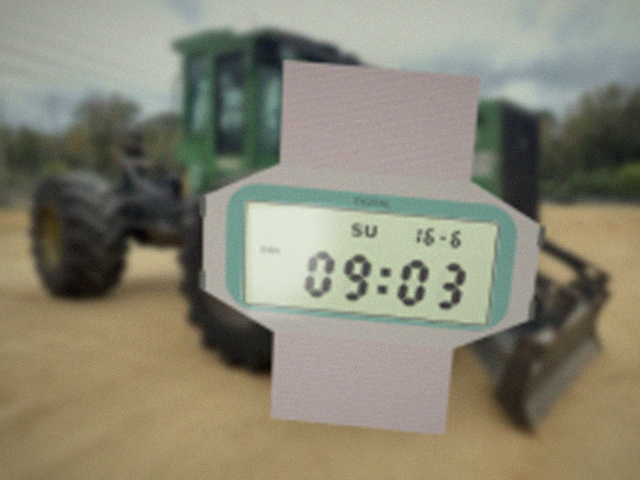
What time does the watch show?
9:03
